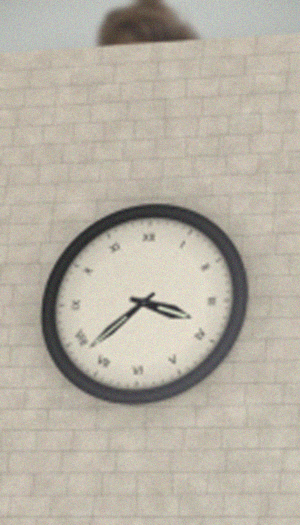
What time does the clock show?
3:38
